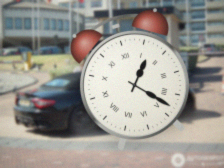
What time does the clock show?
1:23
